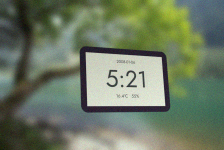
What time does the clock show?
5:21
